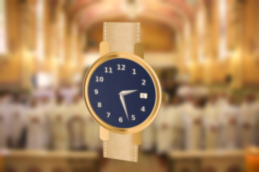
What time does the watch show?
2:27
